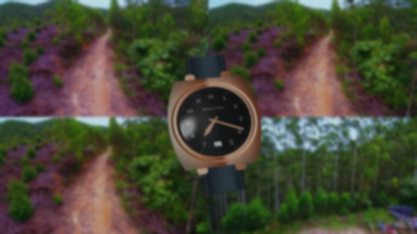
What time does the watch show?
7:19
